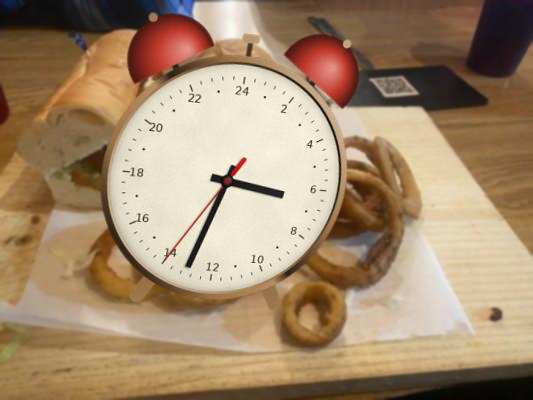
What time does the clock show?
6:32:35
